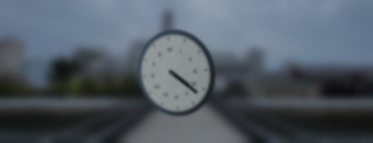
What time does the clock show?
4:22
